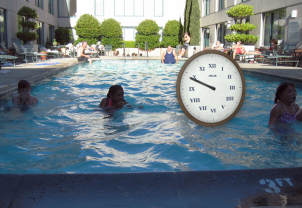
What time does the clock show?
9:49
